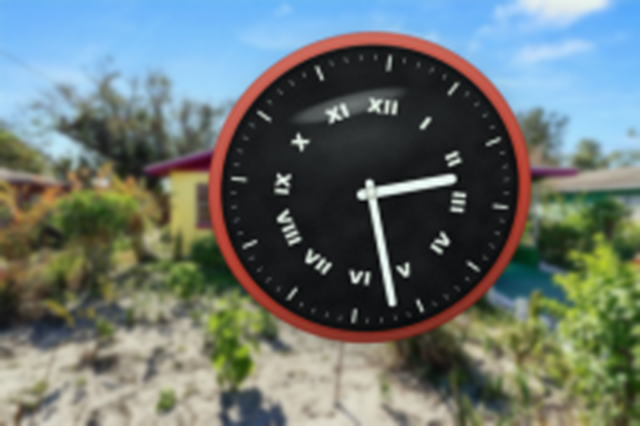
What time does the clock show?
2:27
